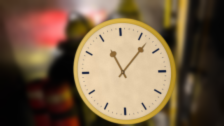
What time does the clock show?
11:07
